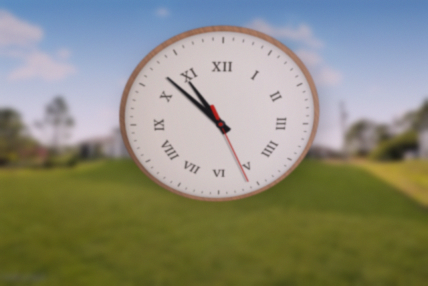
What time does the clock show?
10:52:26
